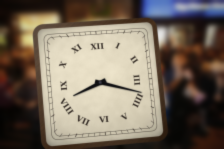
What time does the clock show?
8:18
